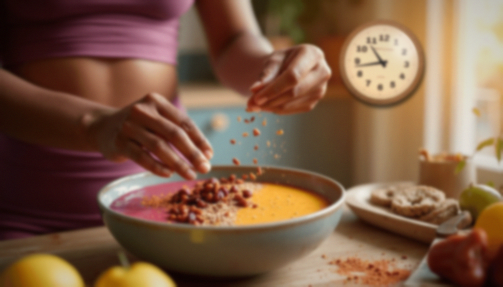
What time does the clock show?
10:43
